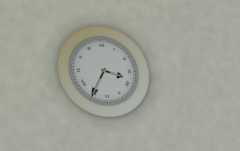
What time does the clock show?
3:35
